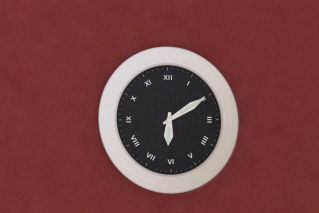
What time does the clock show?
6:10
